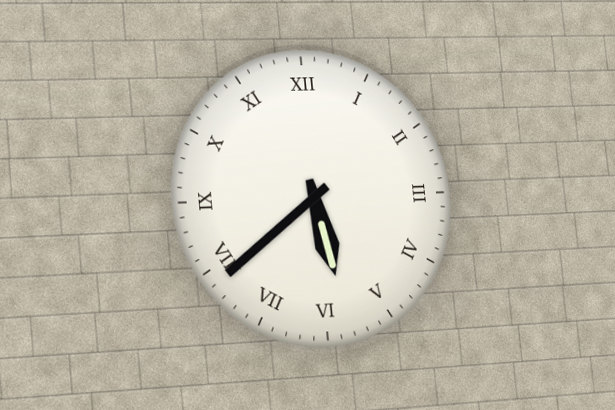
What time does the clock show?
5:39
